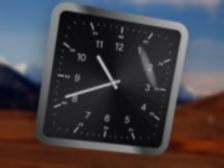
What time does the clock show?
10:41
